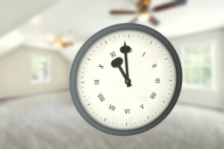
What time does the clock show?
10:59
